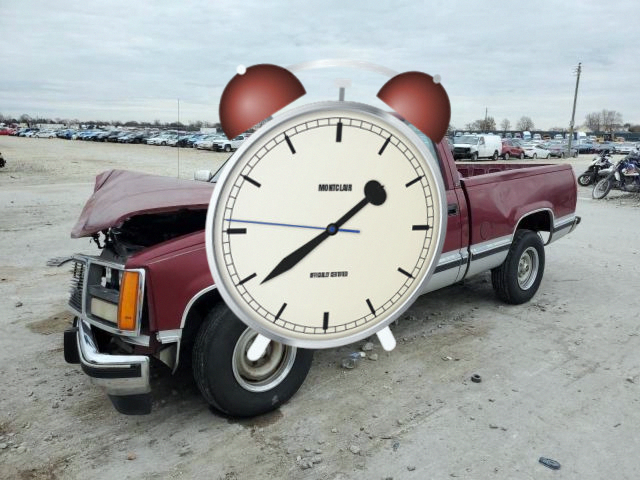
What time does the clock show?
1:38:46
